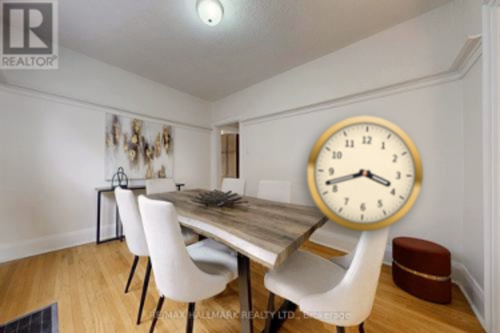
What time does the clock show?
3:42
